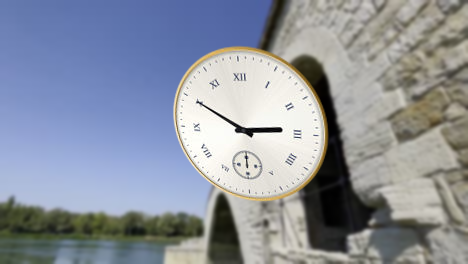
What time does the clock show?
2:50
